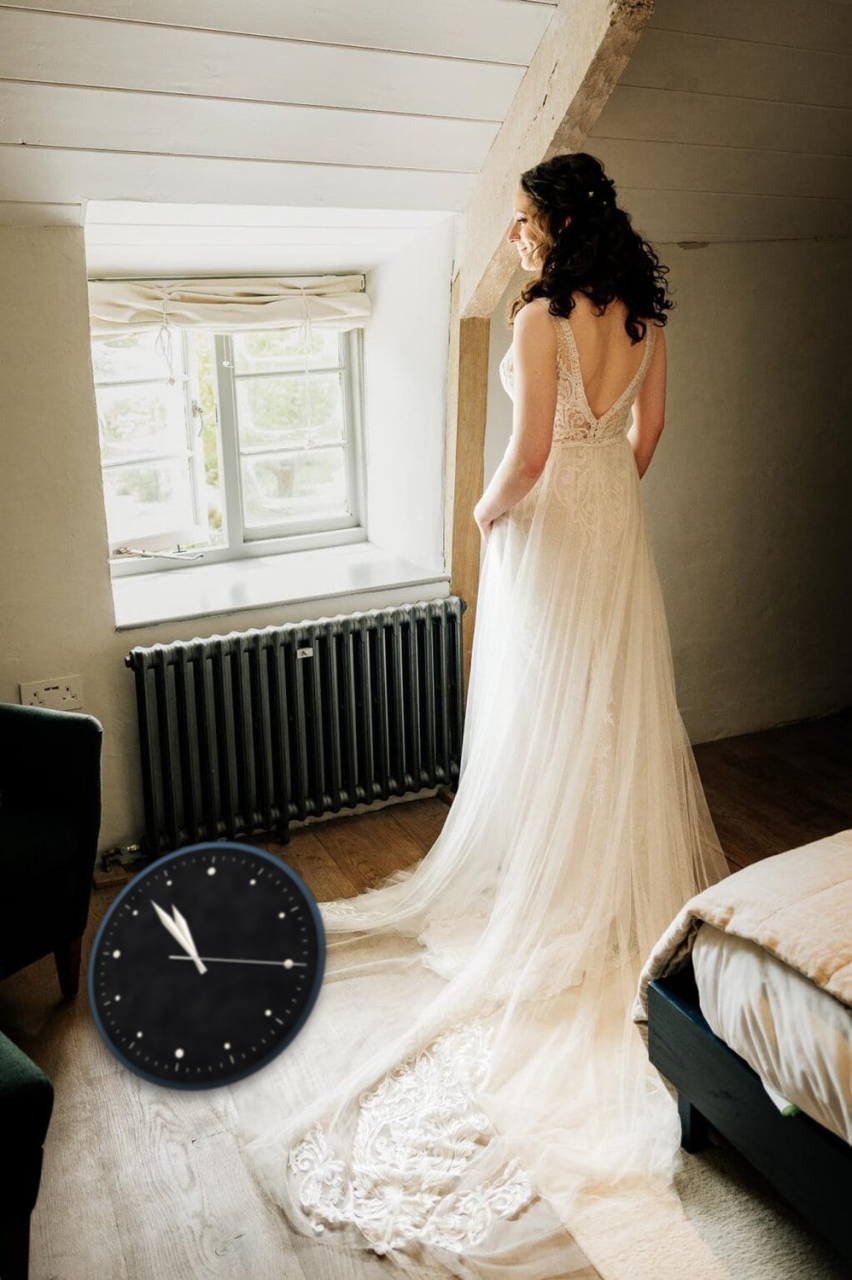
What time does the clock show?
10:52:15
